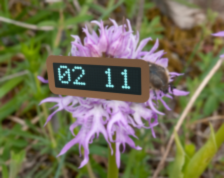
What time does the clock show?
2:11
